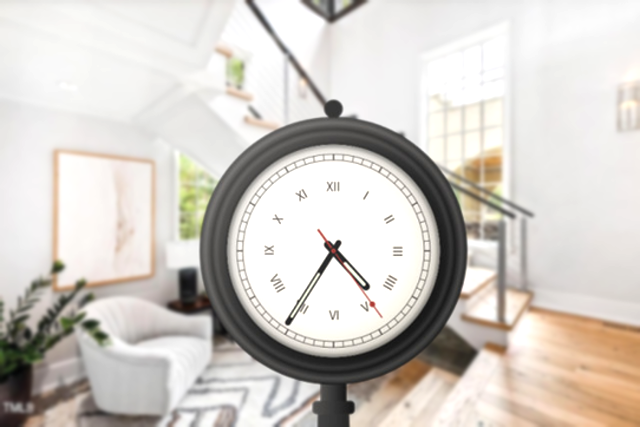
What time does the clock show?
4:35:24
